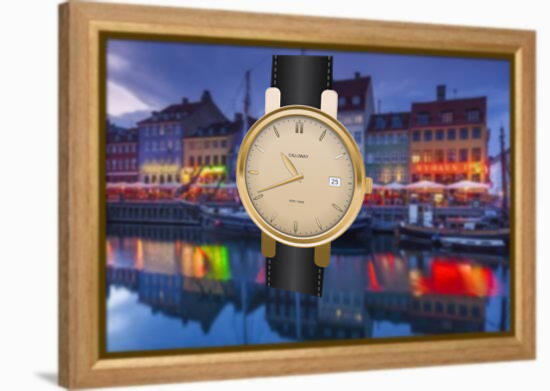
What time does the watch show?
10:41
